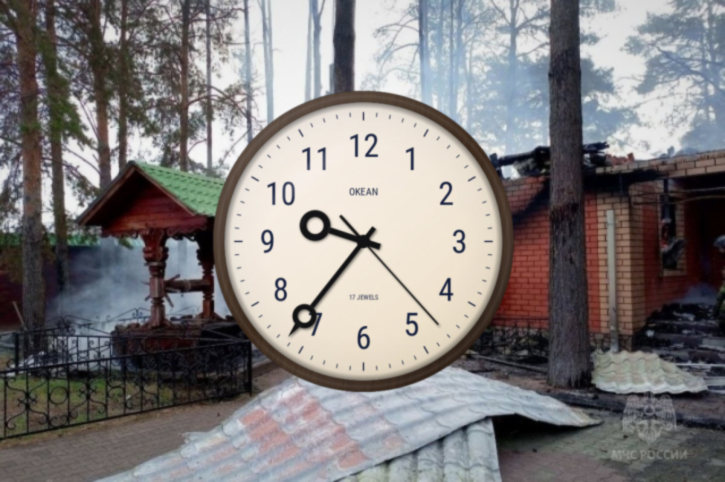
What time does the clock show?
9:36:23
